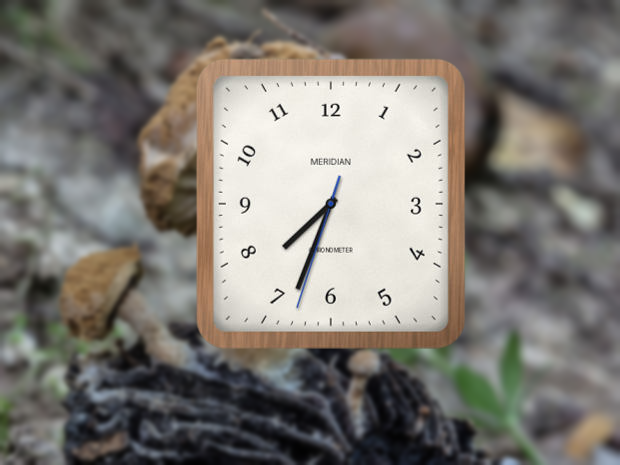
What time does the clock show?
7:33:33
